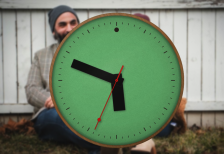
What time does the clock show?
5:48:34
